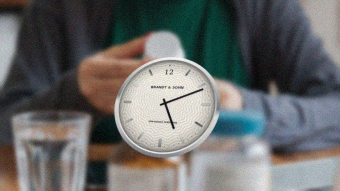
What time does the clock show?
5:11
